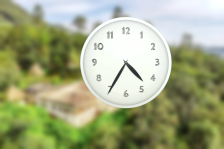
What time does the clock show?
4:35
